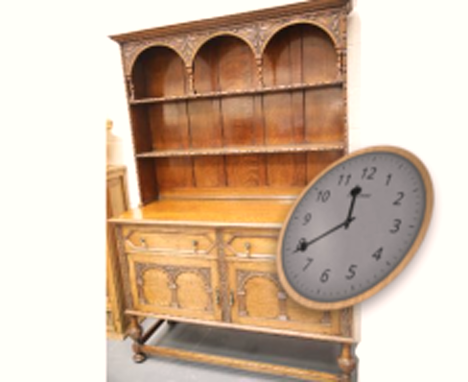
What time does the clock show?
11:39
